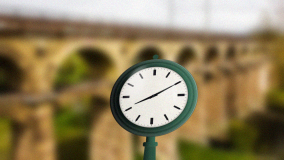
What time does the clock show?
8:10
